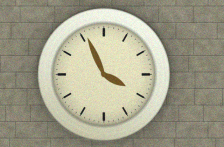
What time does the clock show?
3:56
